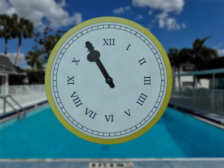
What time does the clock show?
10:55
